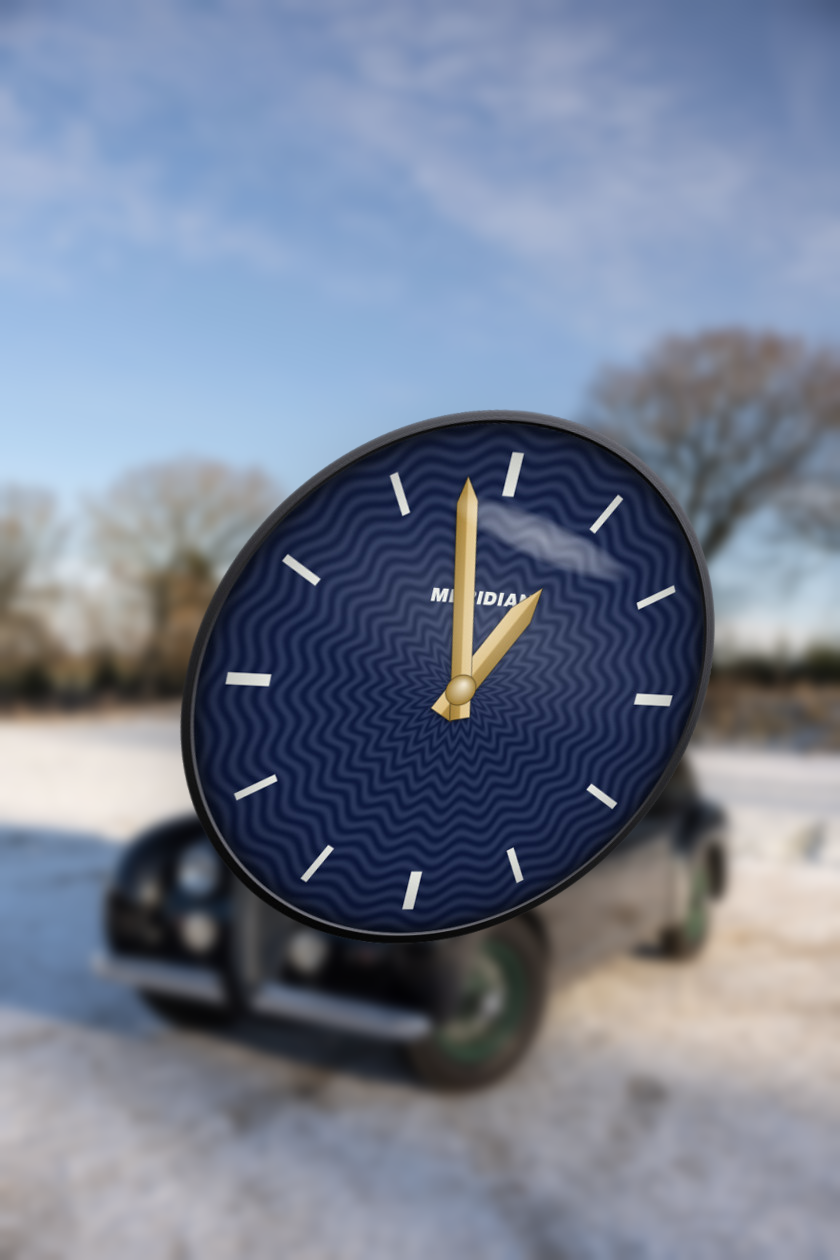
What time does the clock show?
12:58
